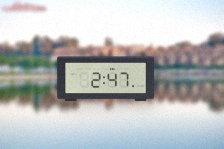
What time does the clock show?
2:47
